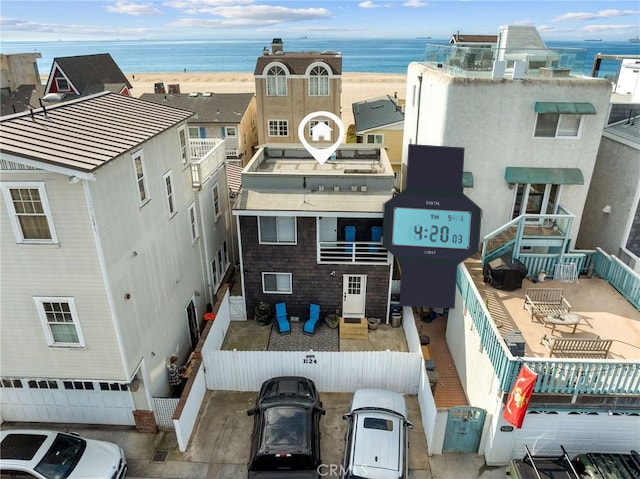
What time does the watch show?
4:20:03
